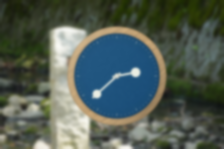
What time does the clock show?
2:38
